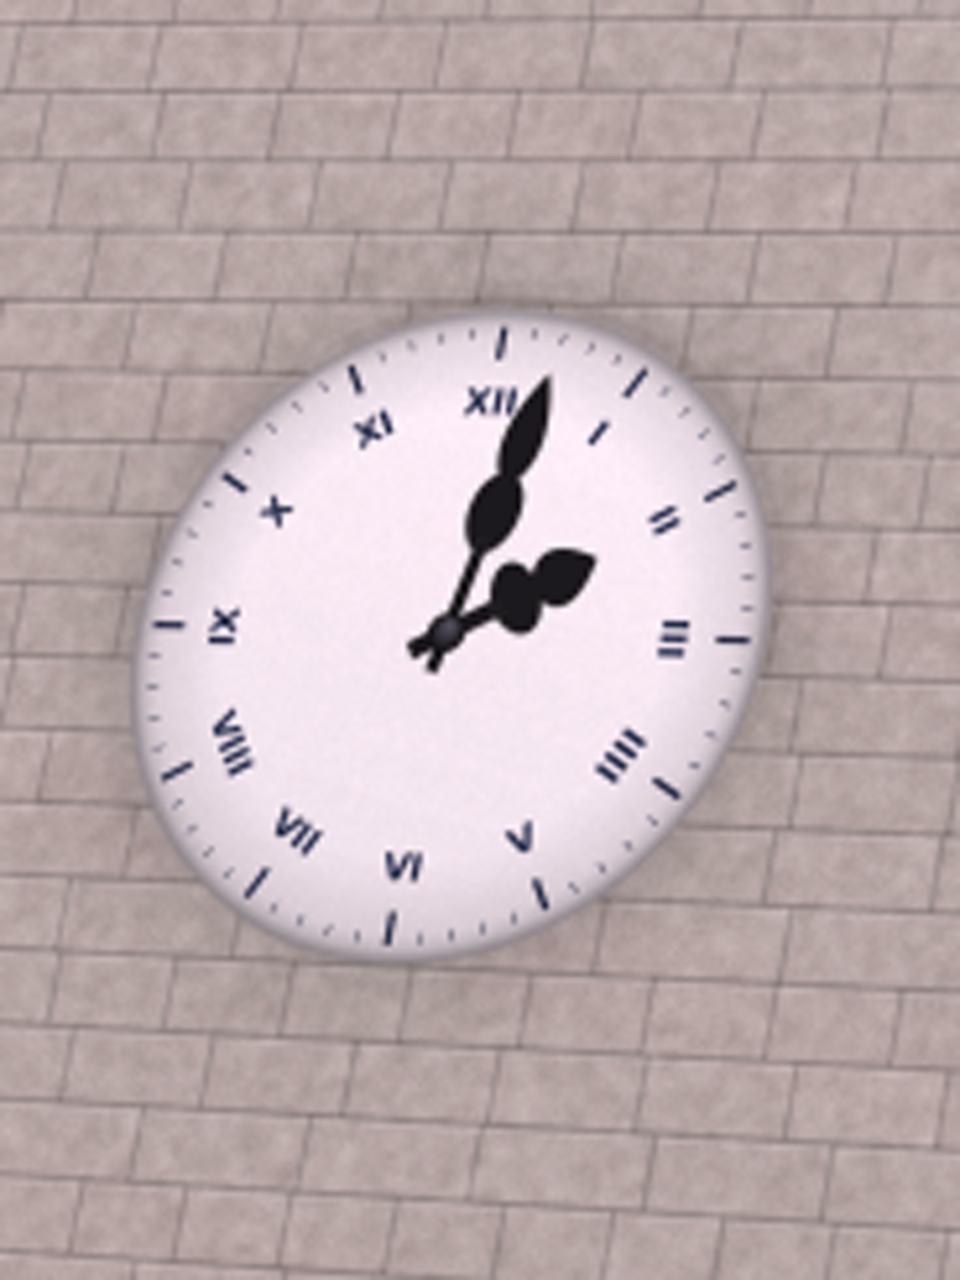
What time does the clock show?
2:02
